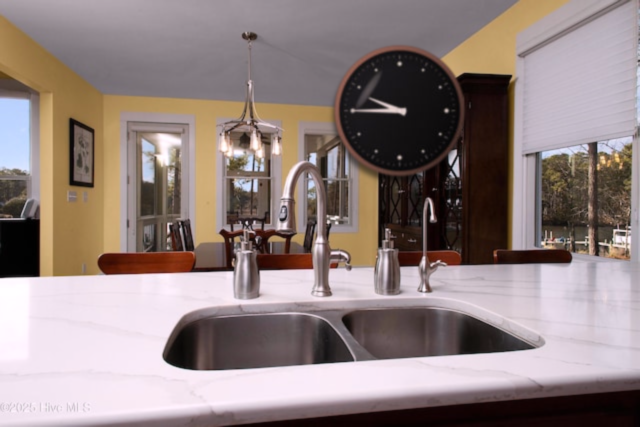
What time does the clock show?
9:45
